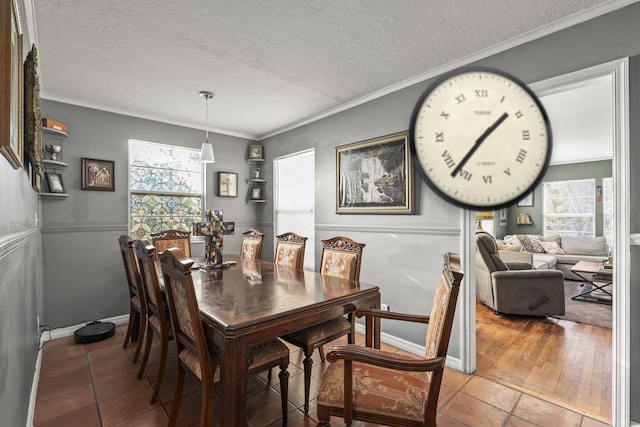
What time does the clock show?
1:37
